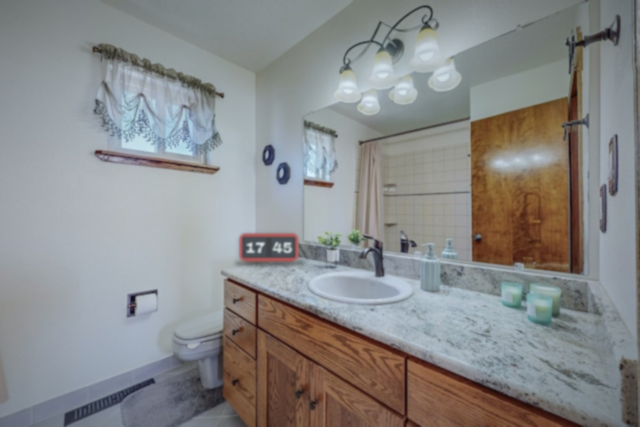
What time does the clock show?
17:45
